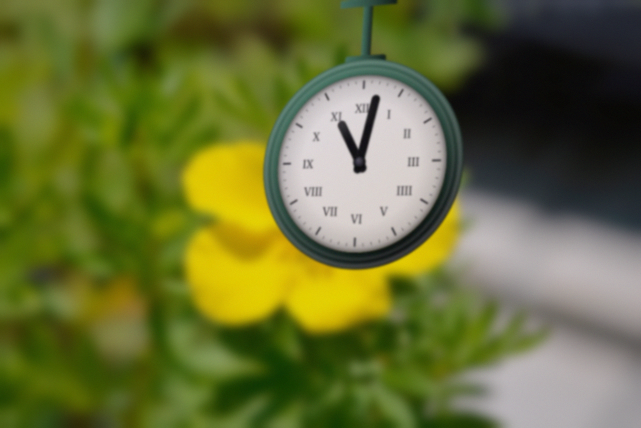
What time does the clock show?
11:02
